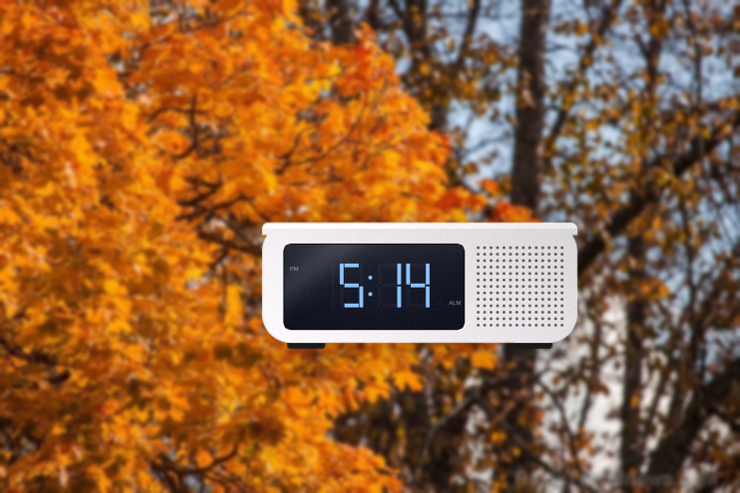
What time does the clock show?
5:14
